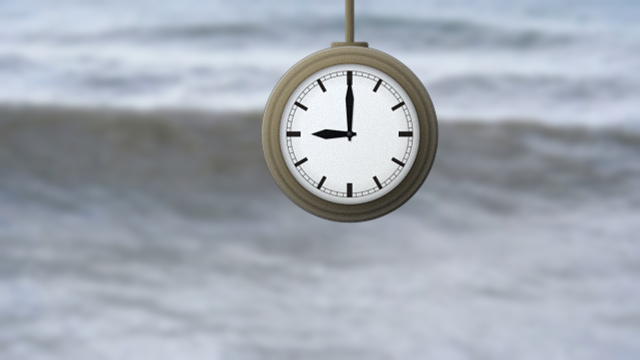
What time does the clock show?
9:00
